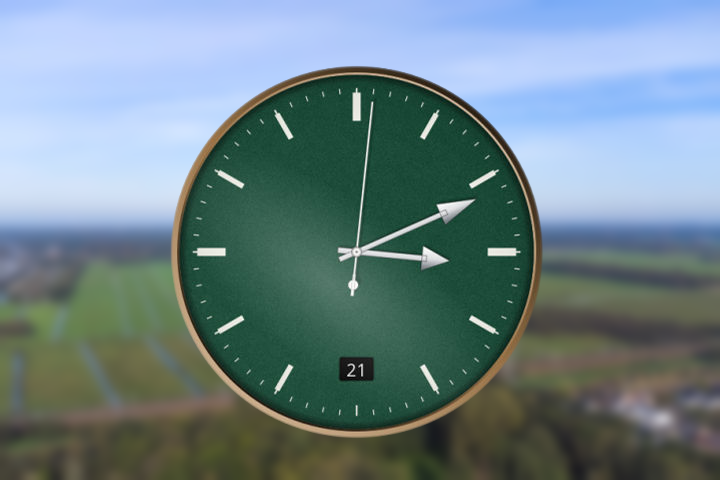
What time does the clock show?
3:11:01
